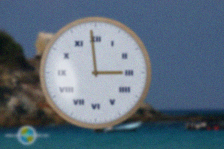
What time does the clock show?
2:59
